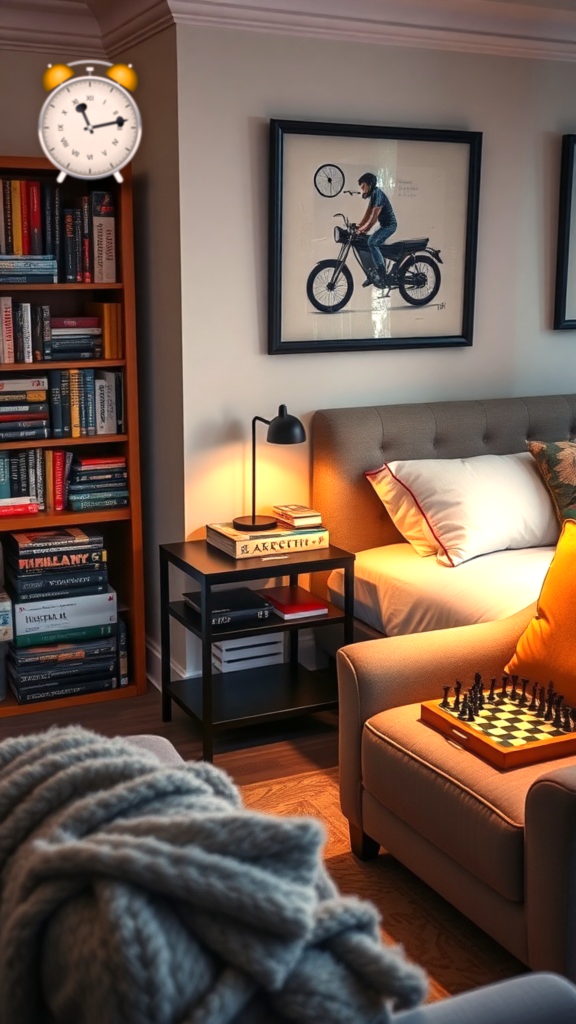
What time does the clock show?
11:13
